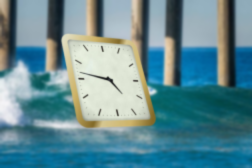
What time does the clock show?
4:47
